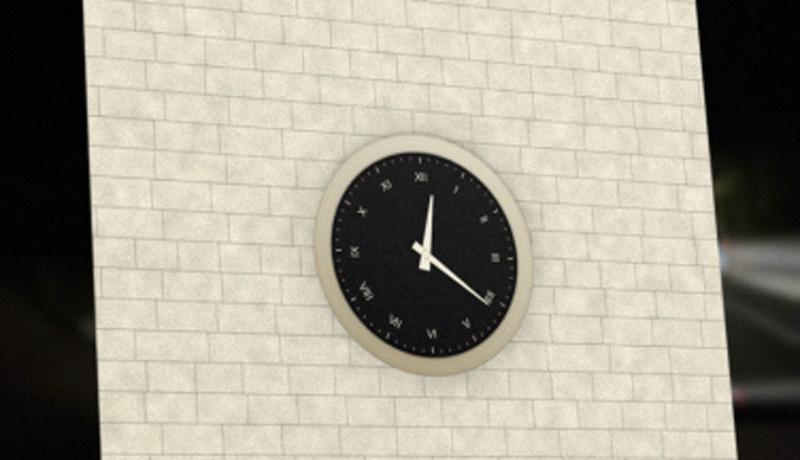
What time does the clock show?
12:21
